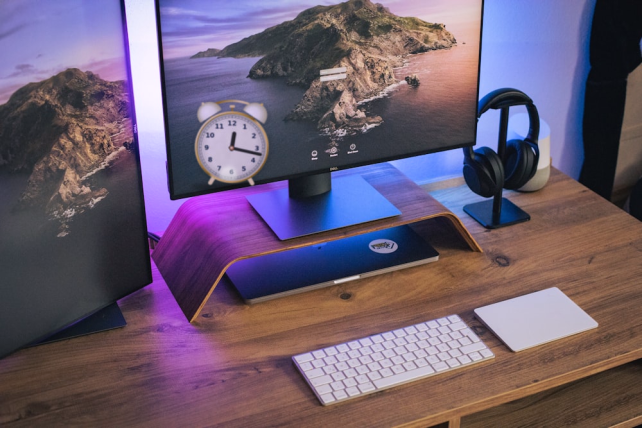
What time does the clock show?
12:17
